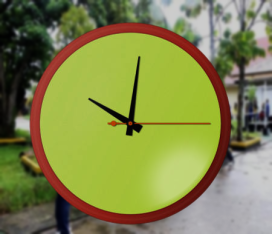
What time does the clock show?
10:01:15
